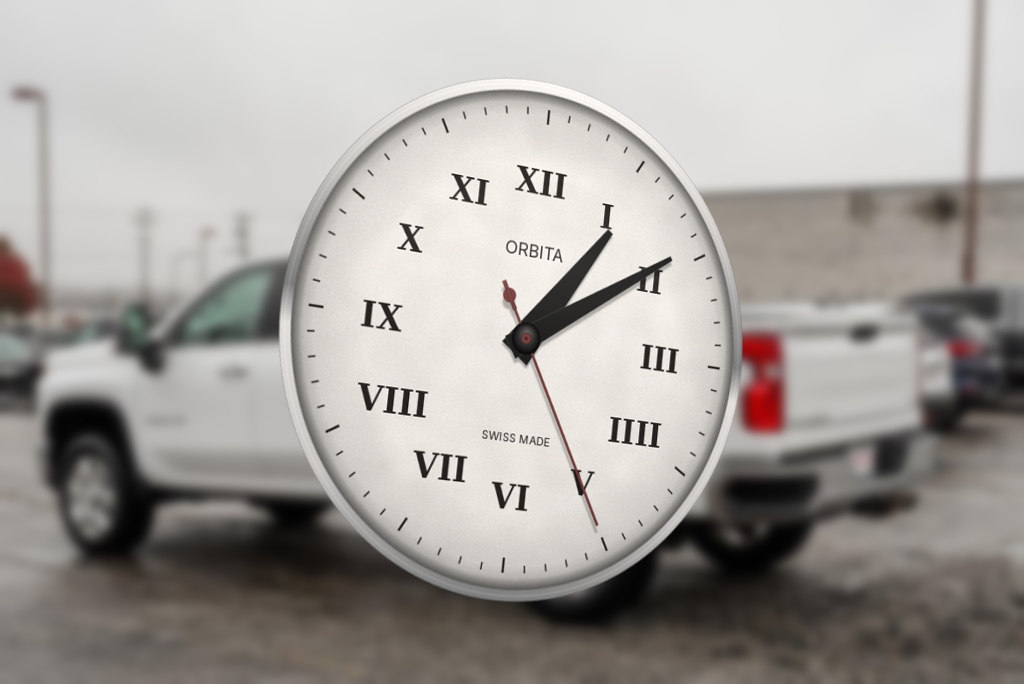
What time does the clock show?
1:09:25
